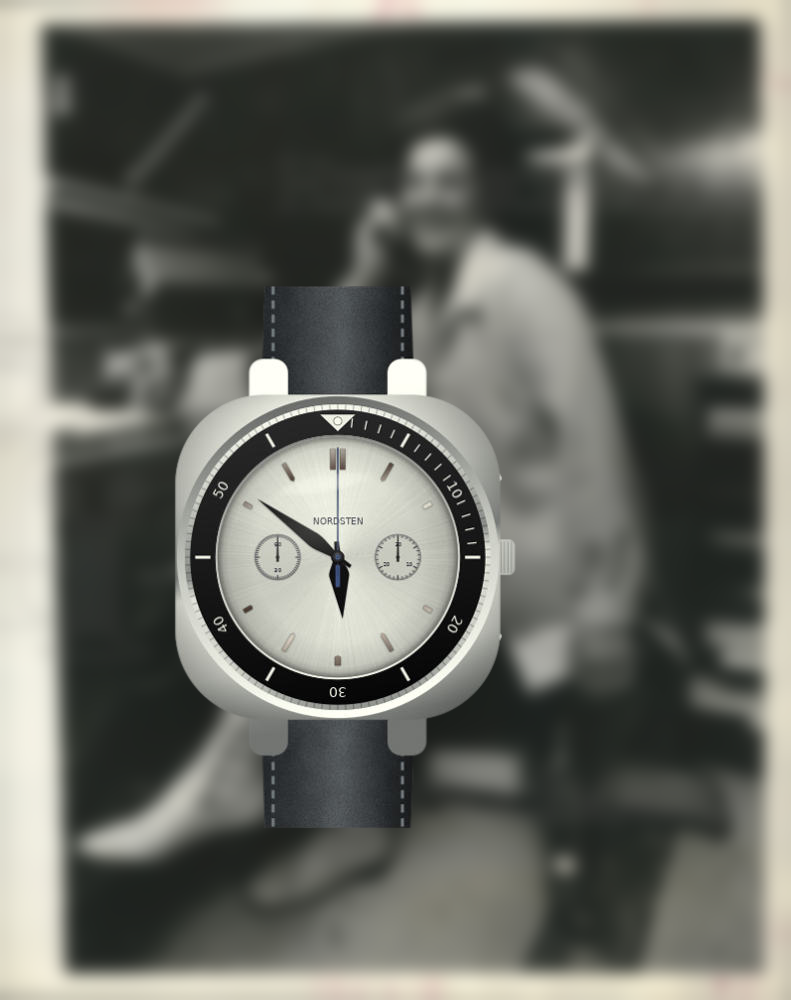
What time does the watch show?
5:51
